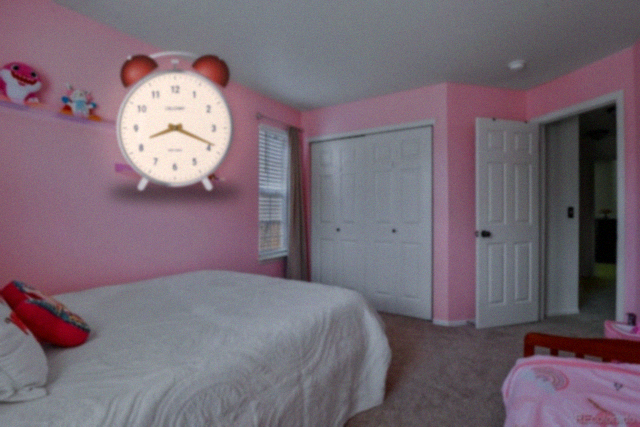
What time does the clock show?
8:19
